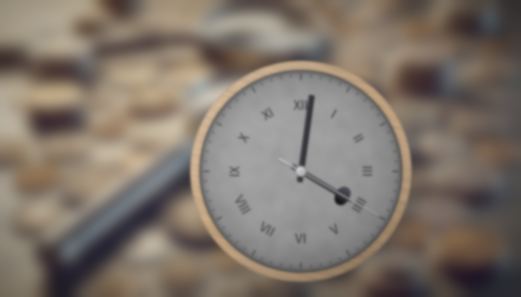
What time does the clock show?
4:01:20
